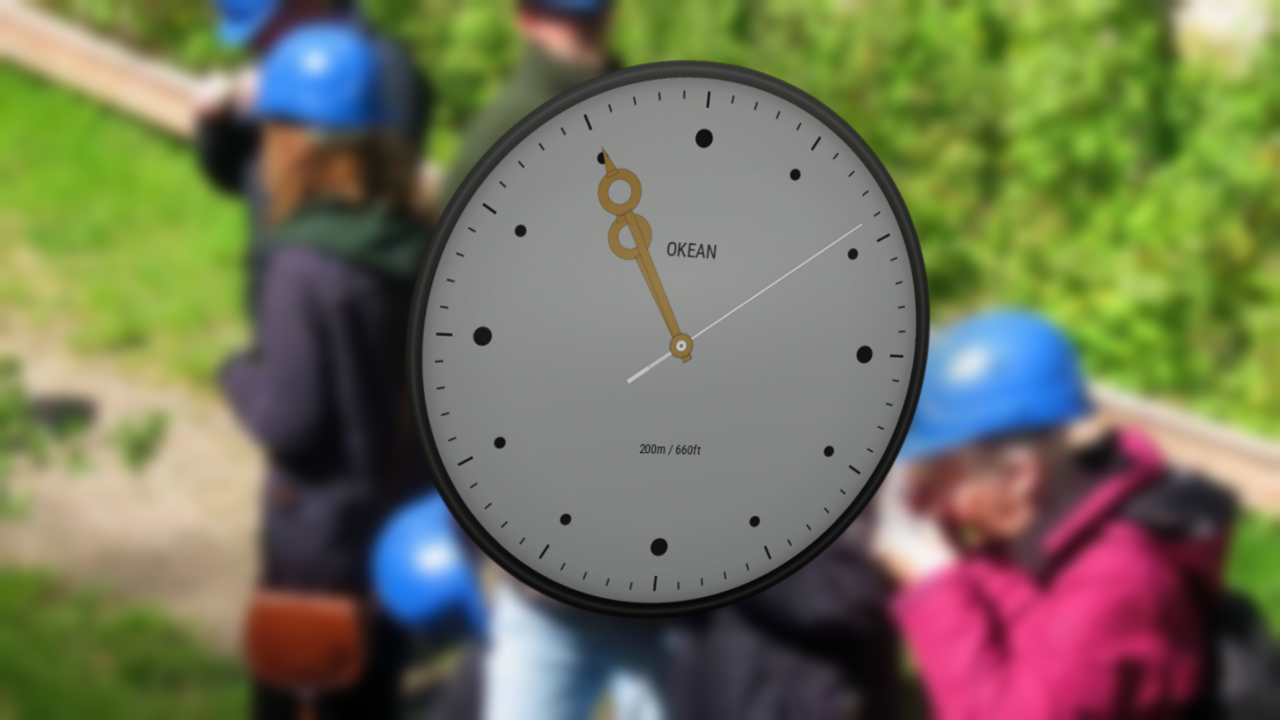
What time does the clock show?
10:55:09
